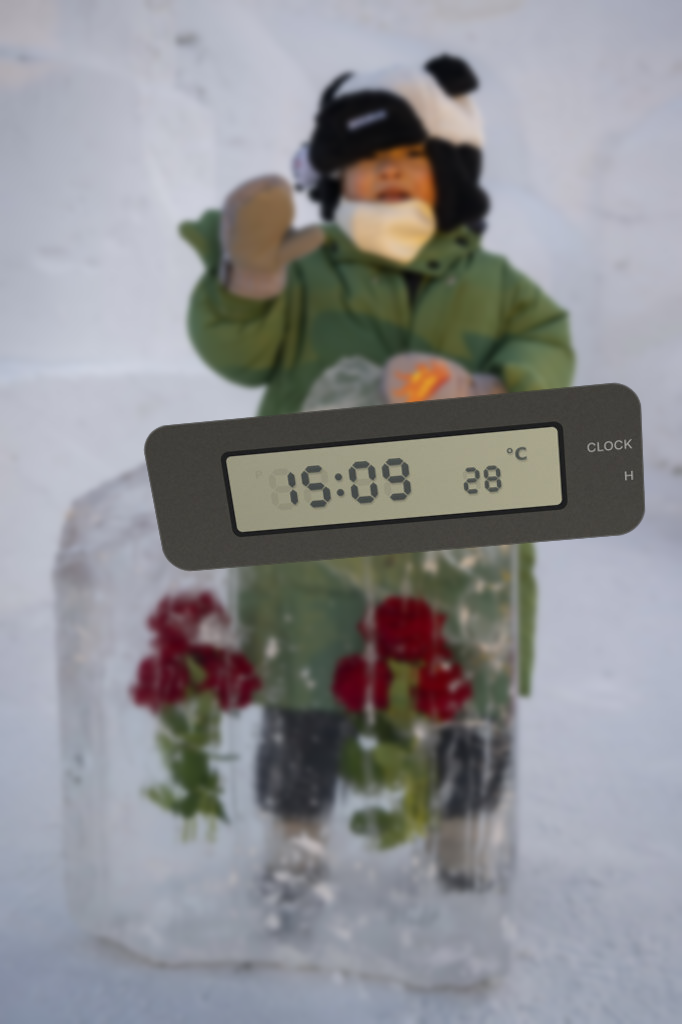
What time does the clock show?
15:09
